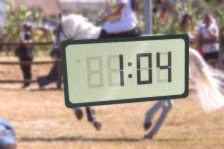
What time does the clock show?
1:04
